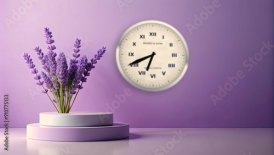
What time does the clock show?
6:41
